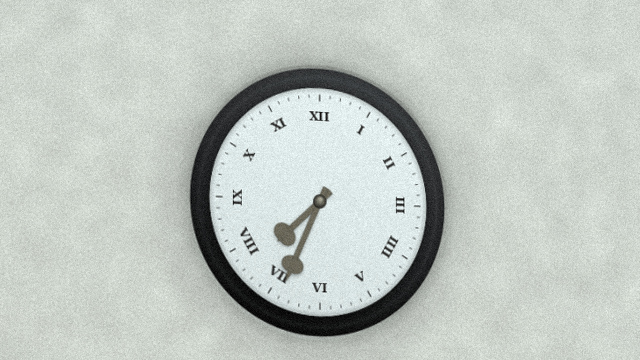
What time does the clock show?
7:34
